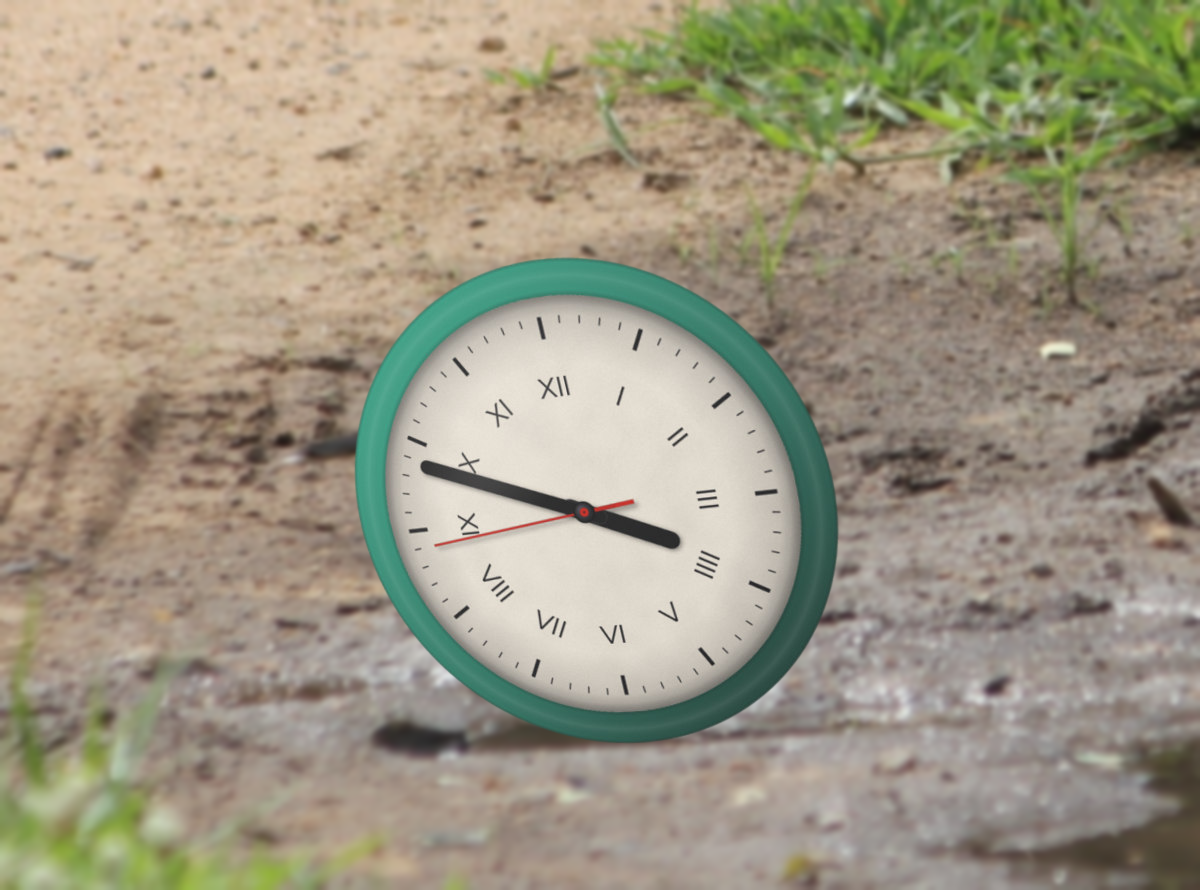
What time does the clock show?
3:48:44
